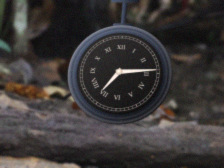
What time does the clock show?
7:14
